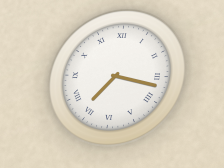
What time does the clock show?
7:17
